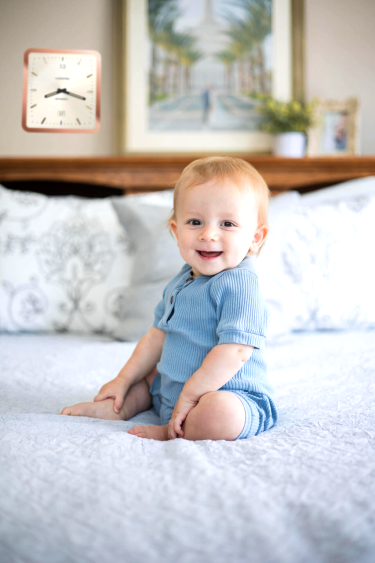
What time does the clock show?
8:18
